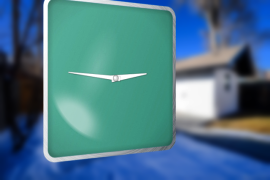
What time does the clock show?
2:46
